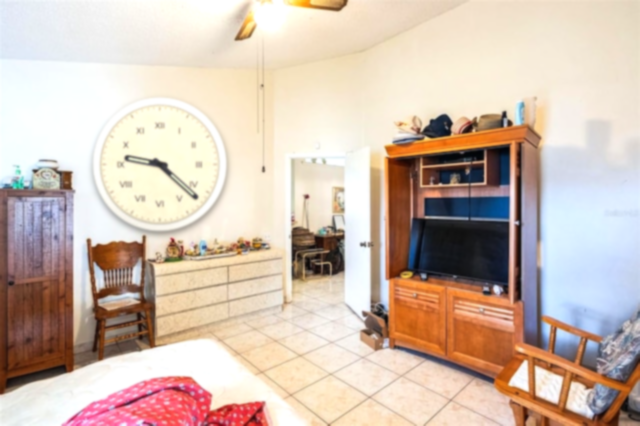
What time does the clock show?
9:22
